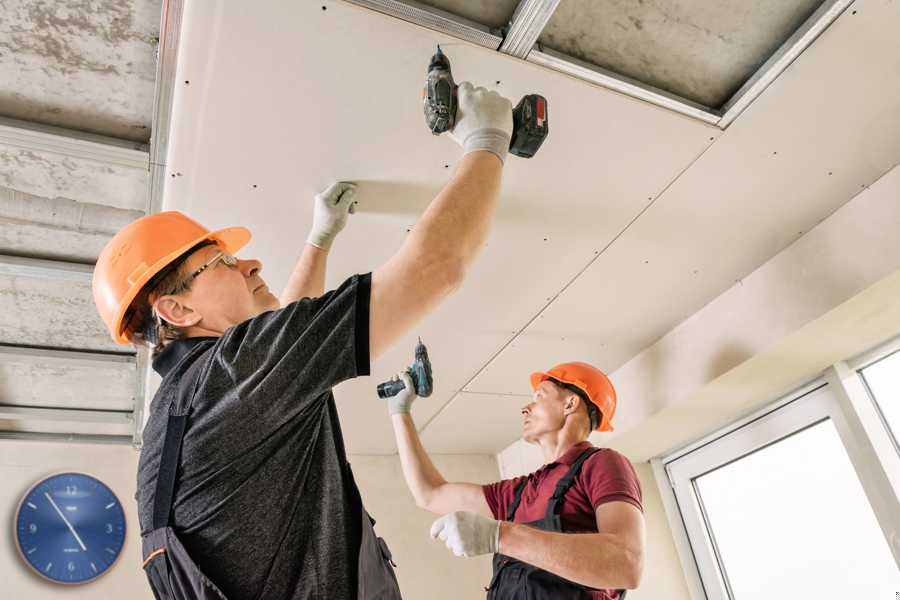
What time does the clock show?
4:54
